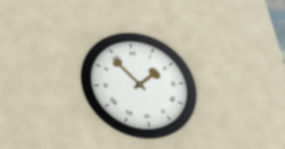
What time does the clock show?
1:54
